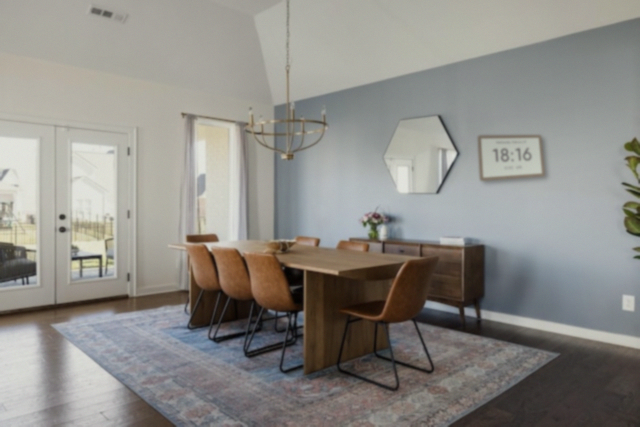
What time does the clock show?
18:16
